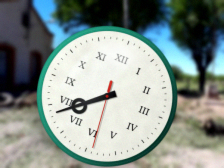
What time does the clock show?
7:38:29
